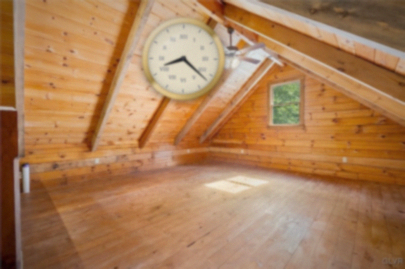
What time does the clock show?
8:22
